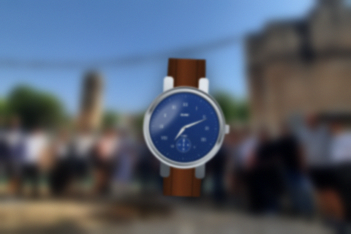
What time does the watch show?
7:11
